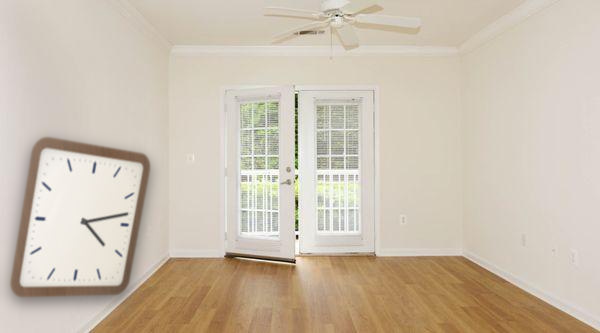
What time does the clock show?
4:13
